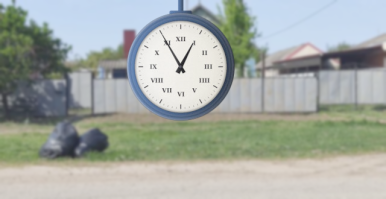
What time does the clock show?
12:55
